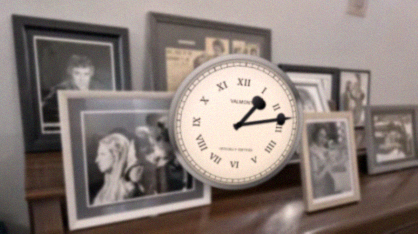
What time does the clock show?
1:13
